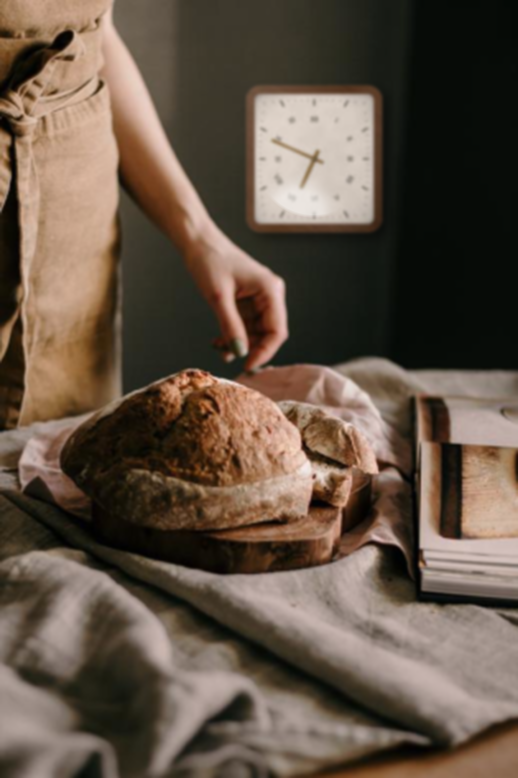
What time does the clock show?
6:49
